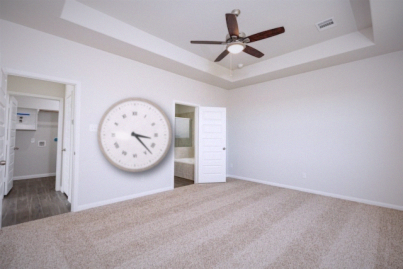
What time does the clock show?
3:23
